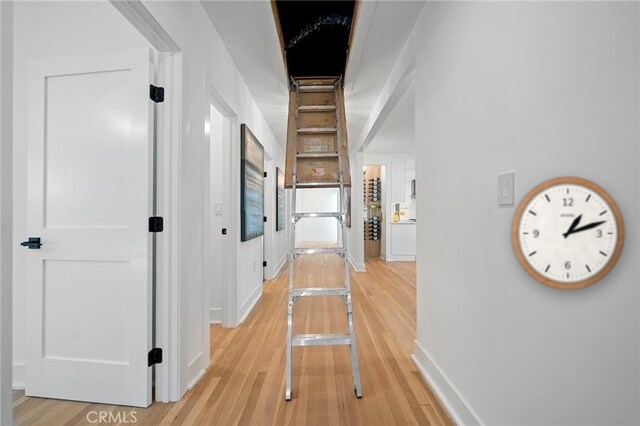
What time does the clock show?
1:12
